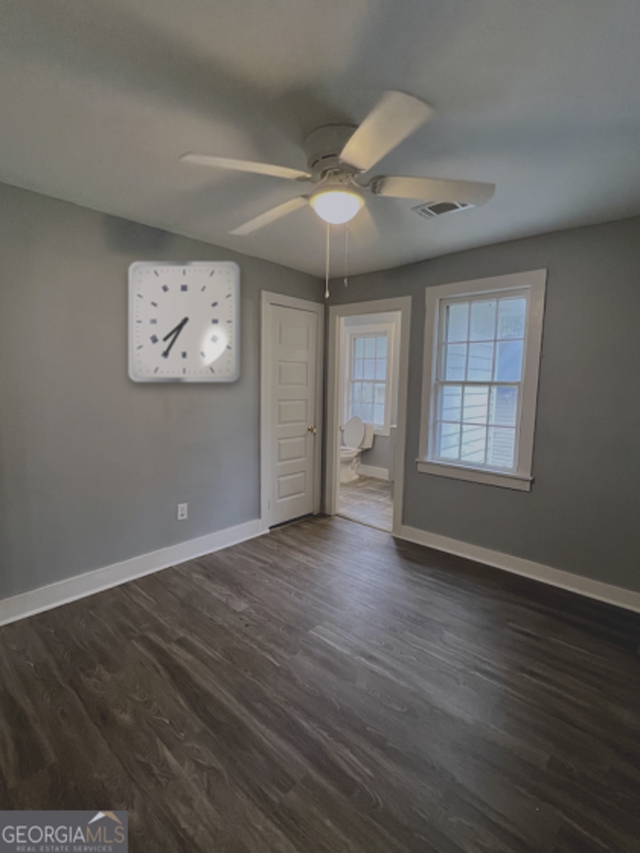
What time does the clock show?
7:35
